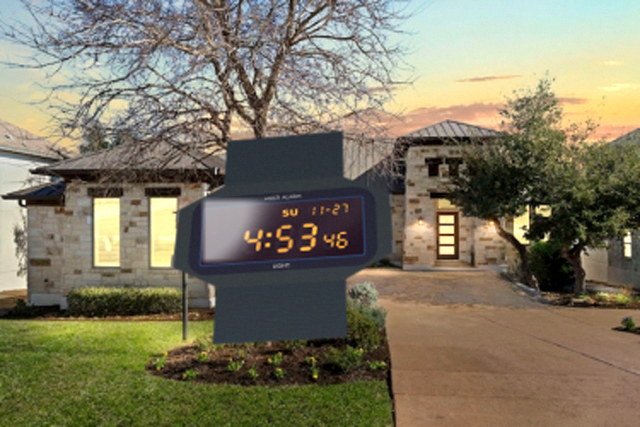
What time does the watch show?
4:53:46
